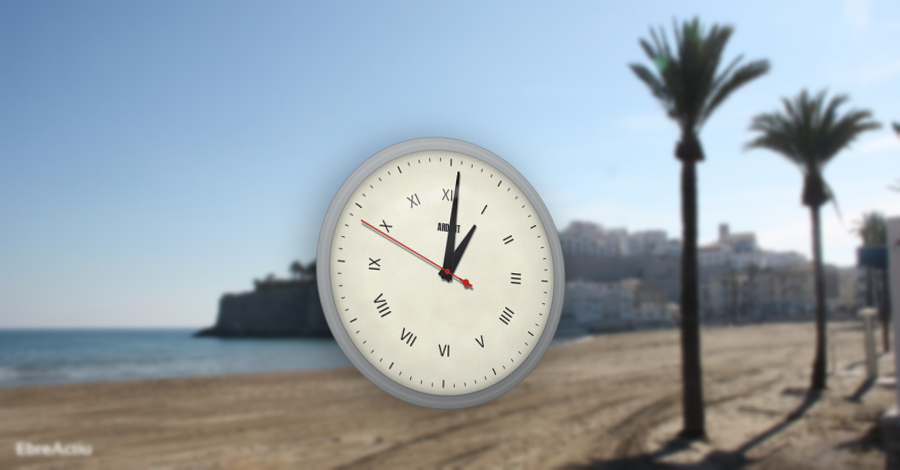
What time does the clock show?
1:00:49
